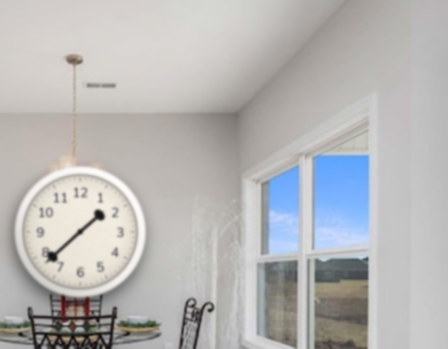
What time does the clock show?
1:38
